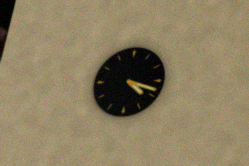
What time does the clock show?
4:18
